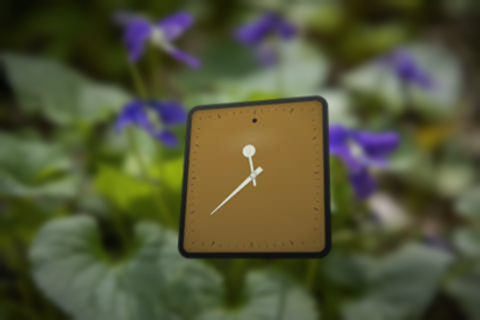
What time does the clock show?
11:38
